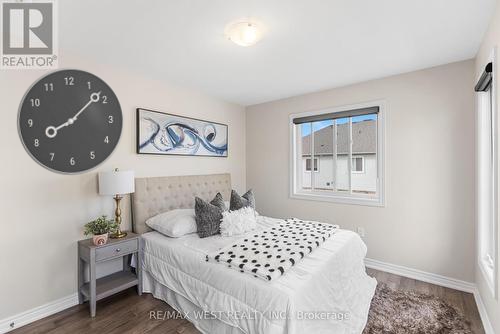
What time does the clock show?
8:08
